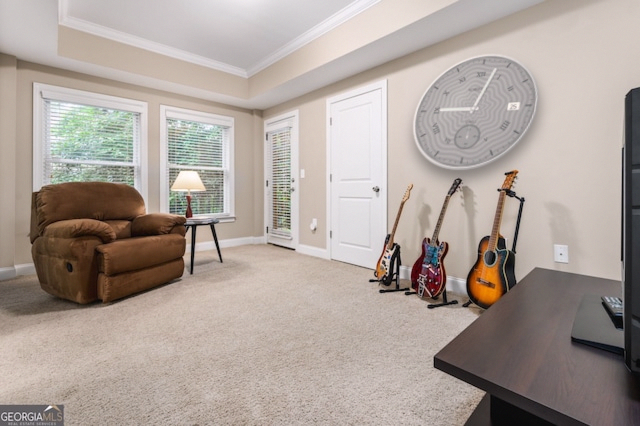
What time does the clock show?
9:03
